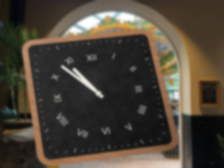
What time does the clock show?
10:53
